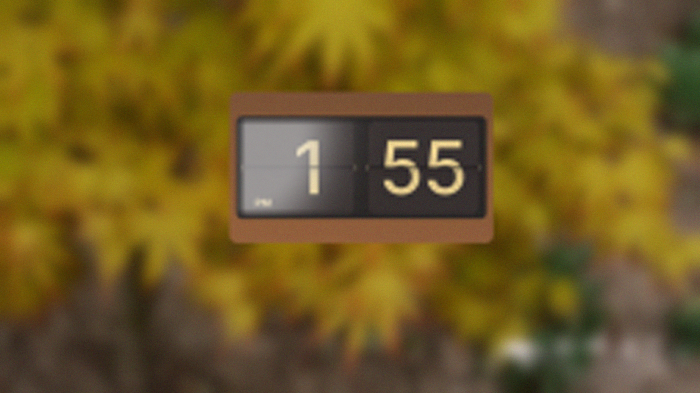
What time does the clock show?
1:55
